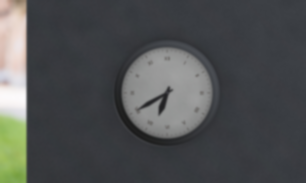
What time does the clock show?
6:40
